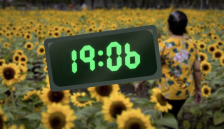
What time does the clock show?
19:06
